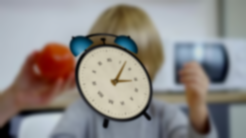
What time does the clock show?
3:07
